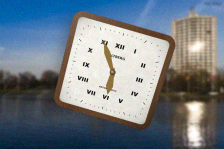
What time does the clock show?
5:55
